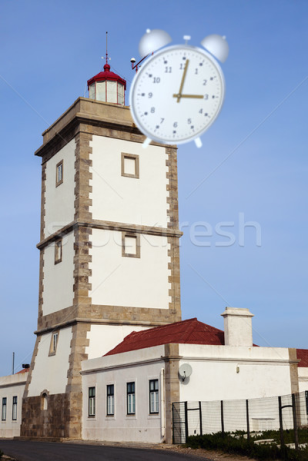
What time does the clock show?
3:01
